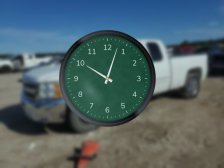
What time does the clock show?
10:03
